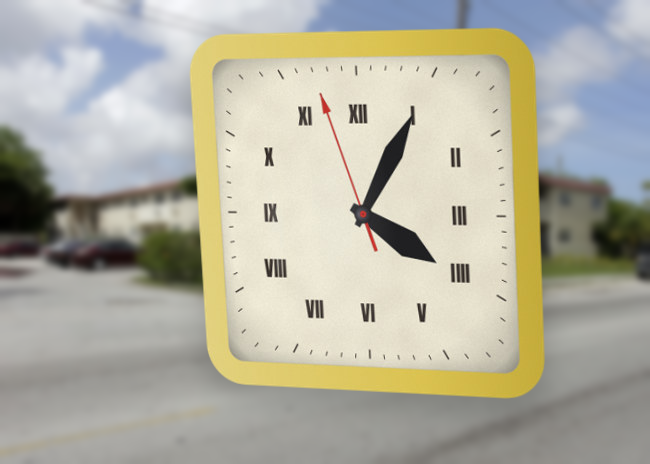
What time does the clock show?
4:04:57
